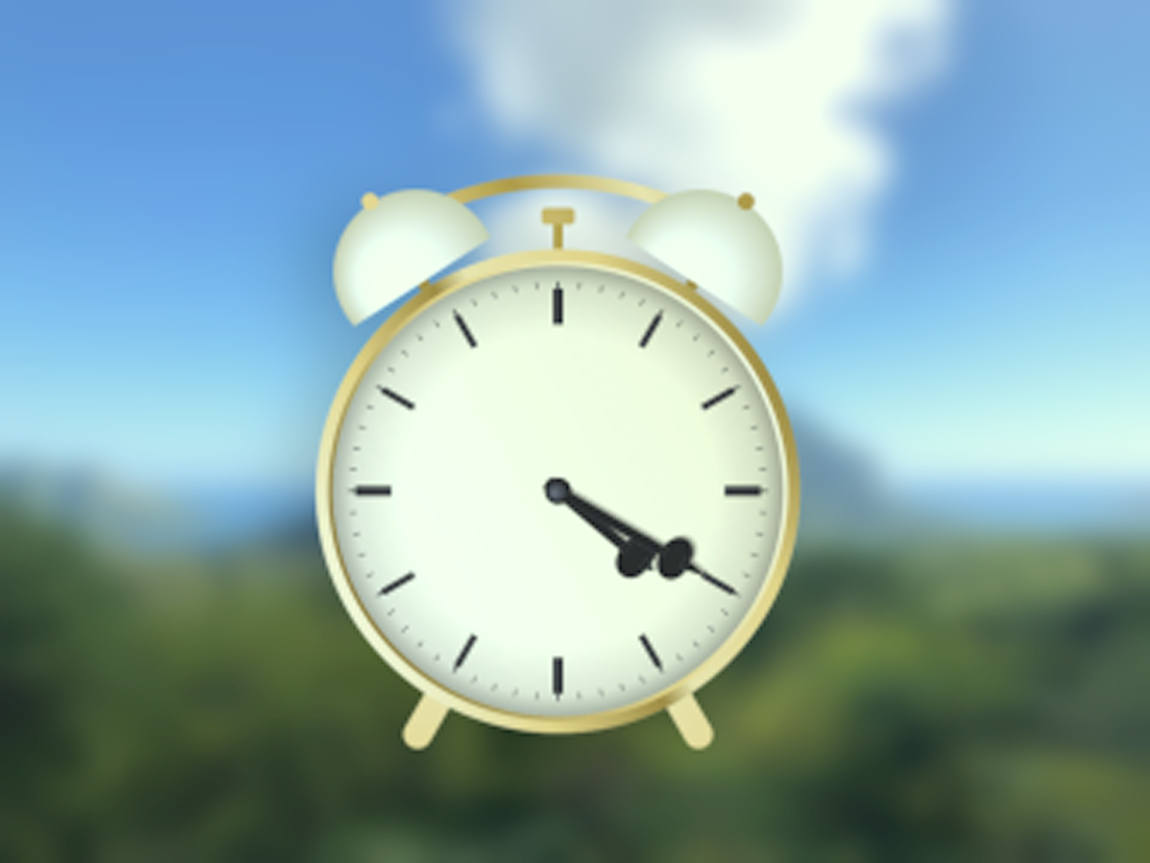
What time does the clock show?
4:20
